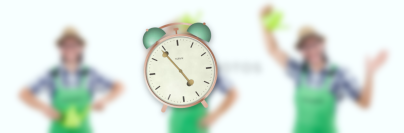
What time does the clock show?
4:54
